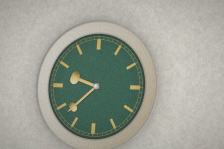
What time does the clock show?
9:38
